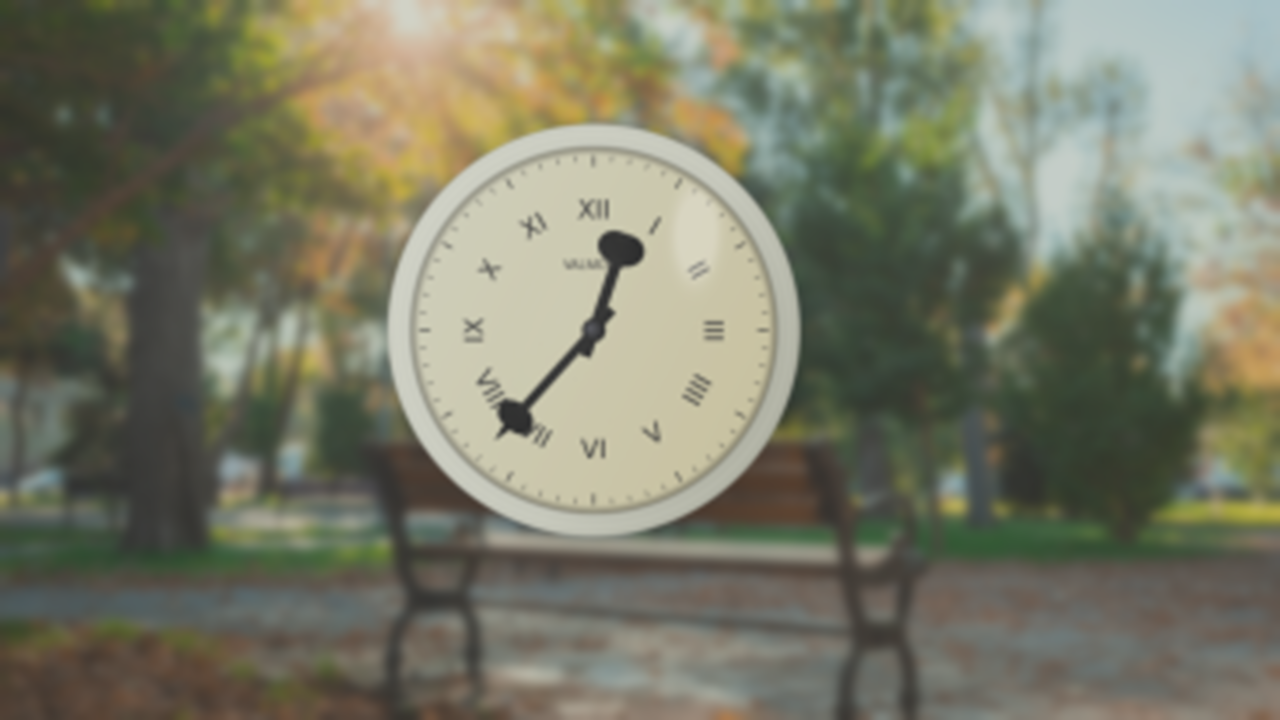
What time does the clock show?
12:37
